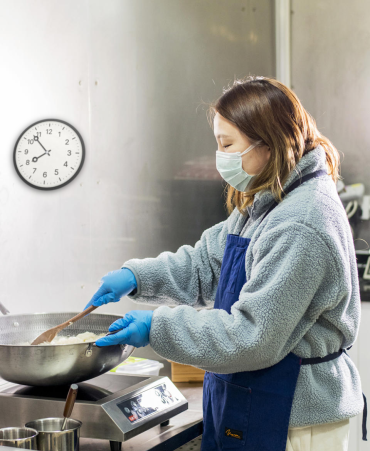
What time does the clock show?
7:53
